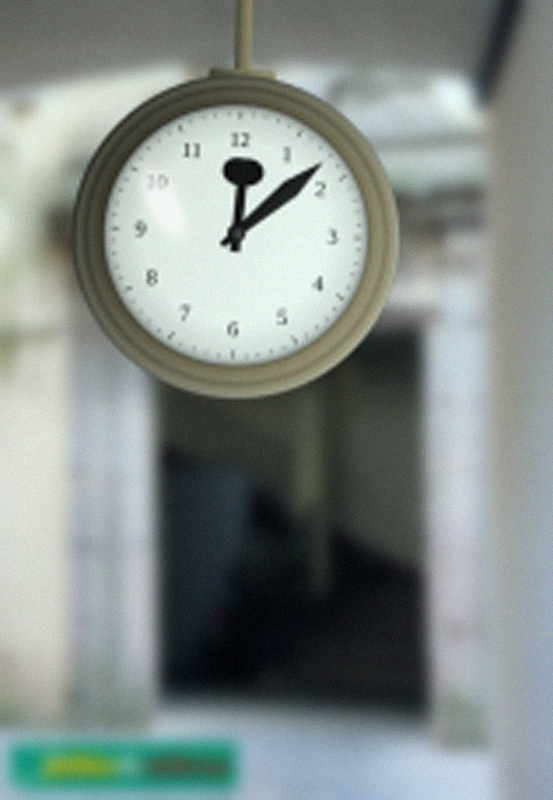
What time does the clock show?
12:08
